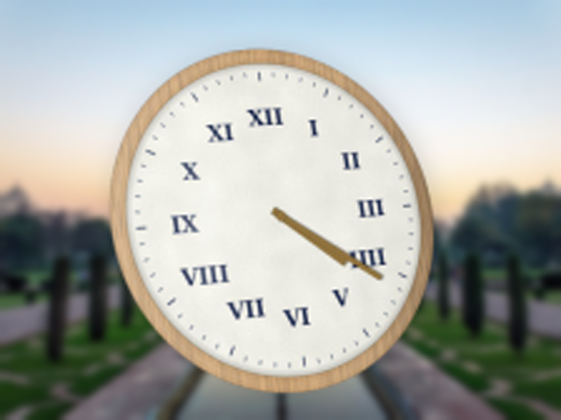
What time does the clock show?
4:21
